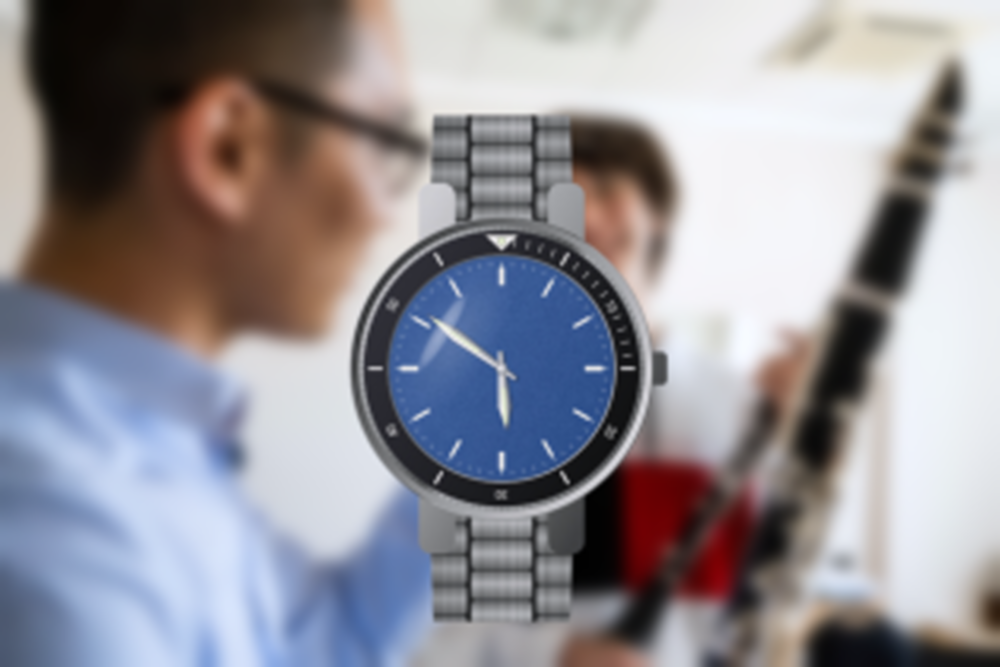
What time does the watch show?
5:51
